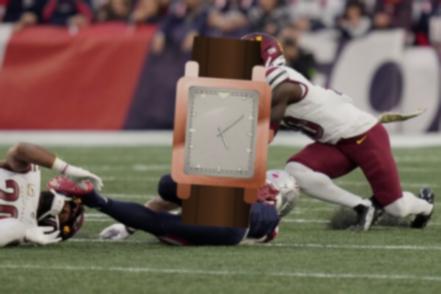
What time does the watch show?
5:08
